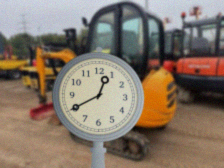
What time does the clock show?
12:40
